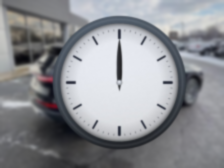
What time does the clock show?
12:00
